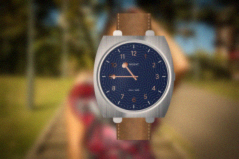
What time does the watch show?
10:45
